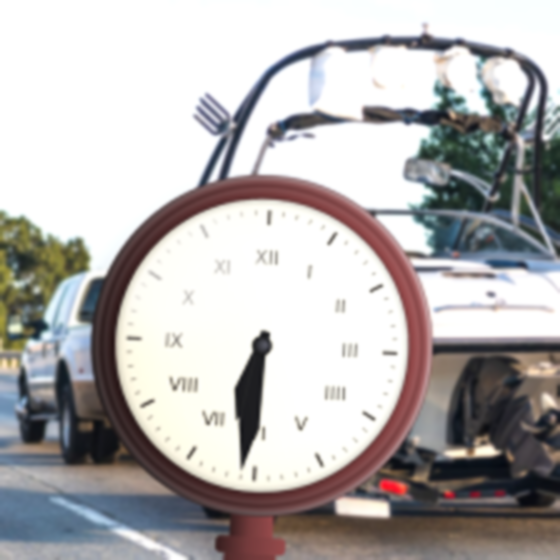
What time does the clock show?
6:31
